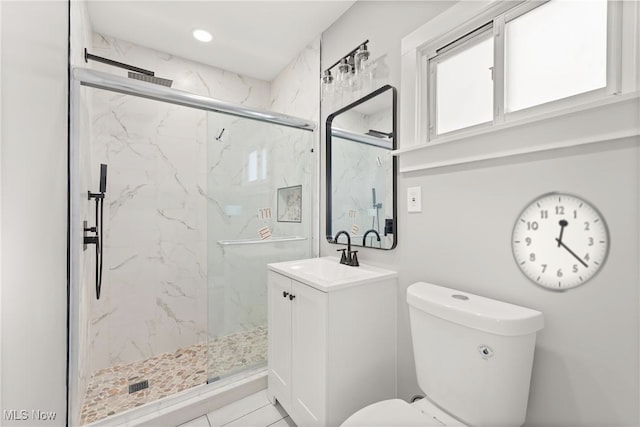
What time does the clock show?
12:22
